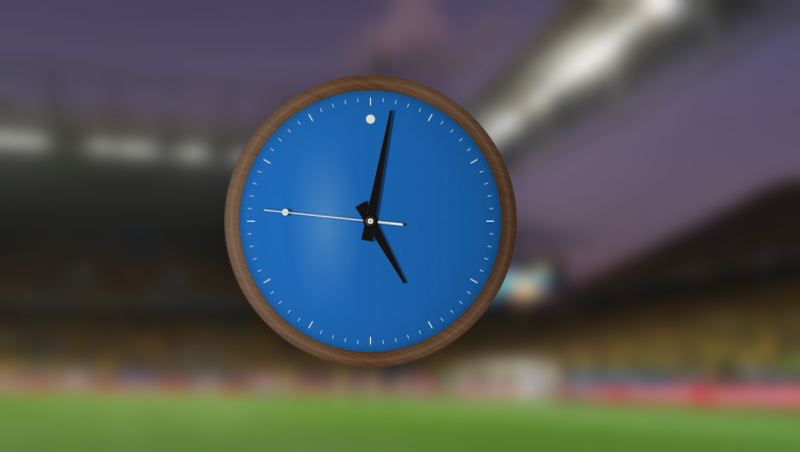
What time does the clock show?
5:01:46
